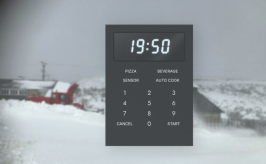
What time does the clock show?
19:50
